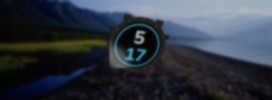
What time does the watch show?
5:17
